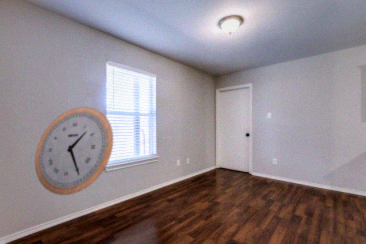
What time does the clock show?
1:25
